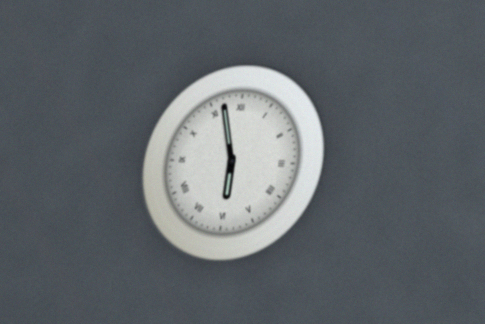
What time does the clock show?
5:57
